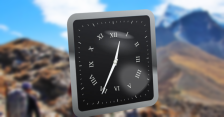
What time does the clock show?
12:35
